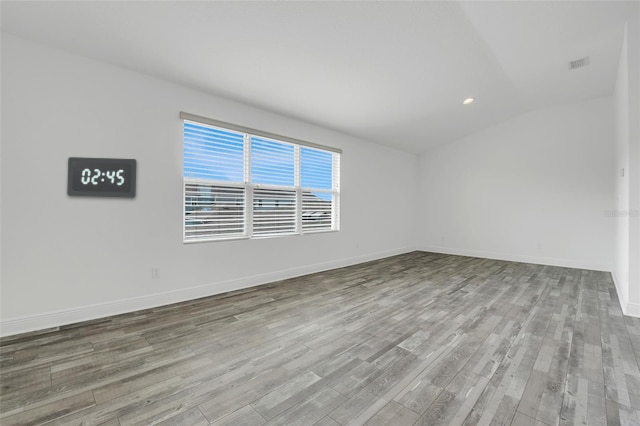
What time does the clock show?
2:45
